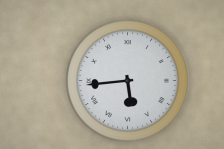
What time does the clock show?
5:44
